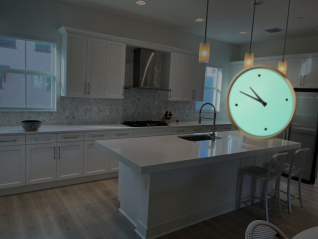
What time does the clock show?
10:50
